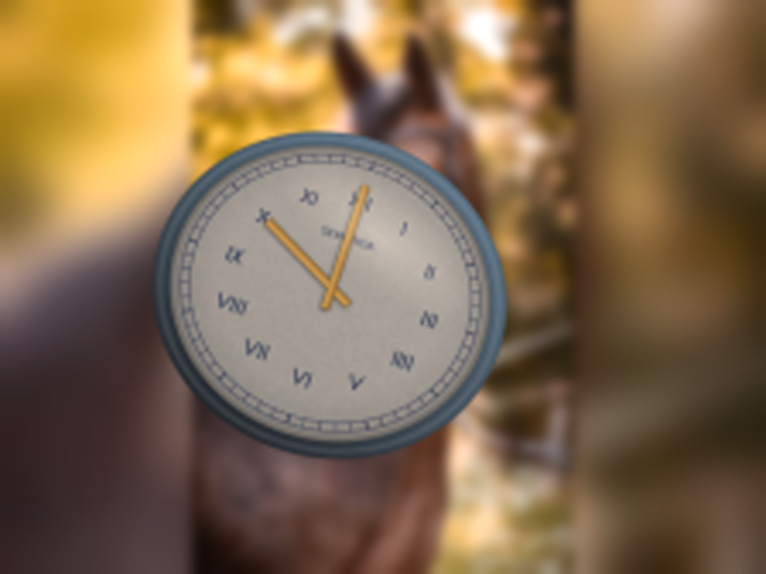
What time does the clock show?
10:00
